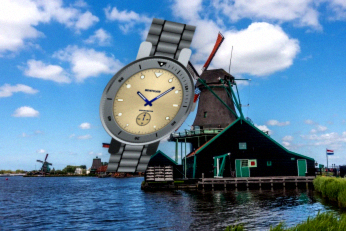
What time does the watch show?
10:08
